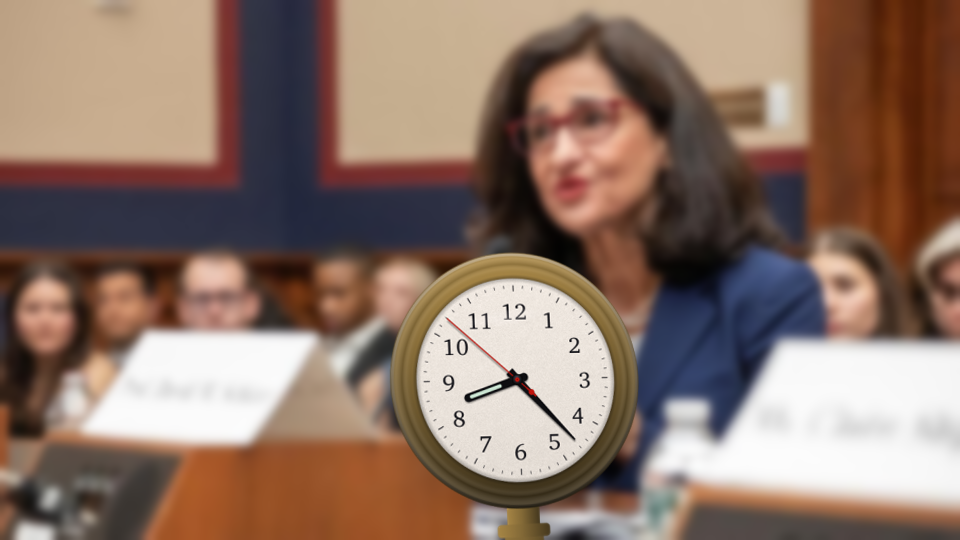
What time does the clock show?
8:22:52
